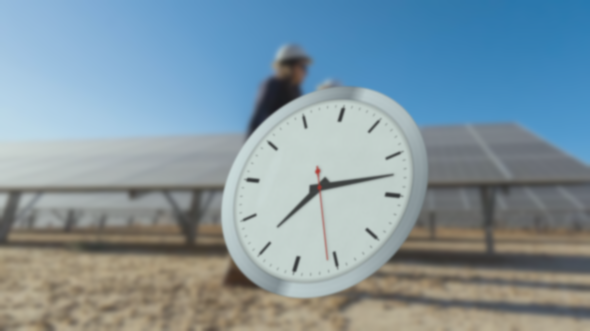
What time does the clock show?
7:12:26
